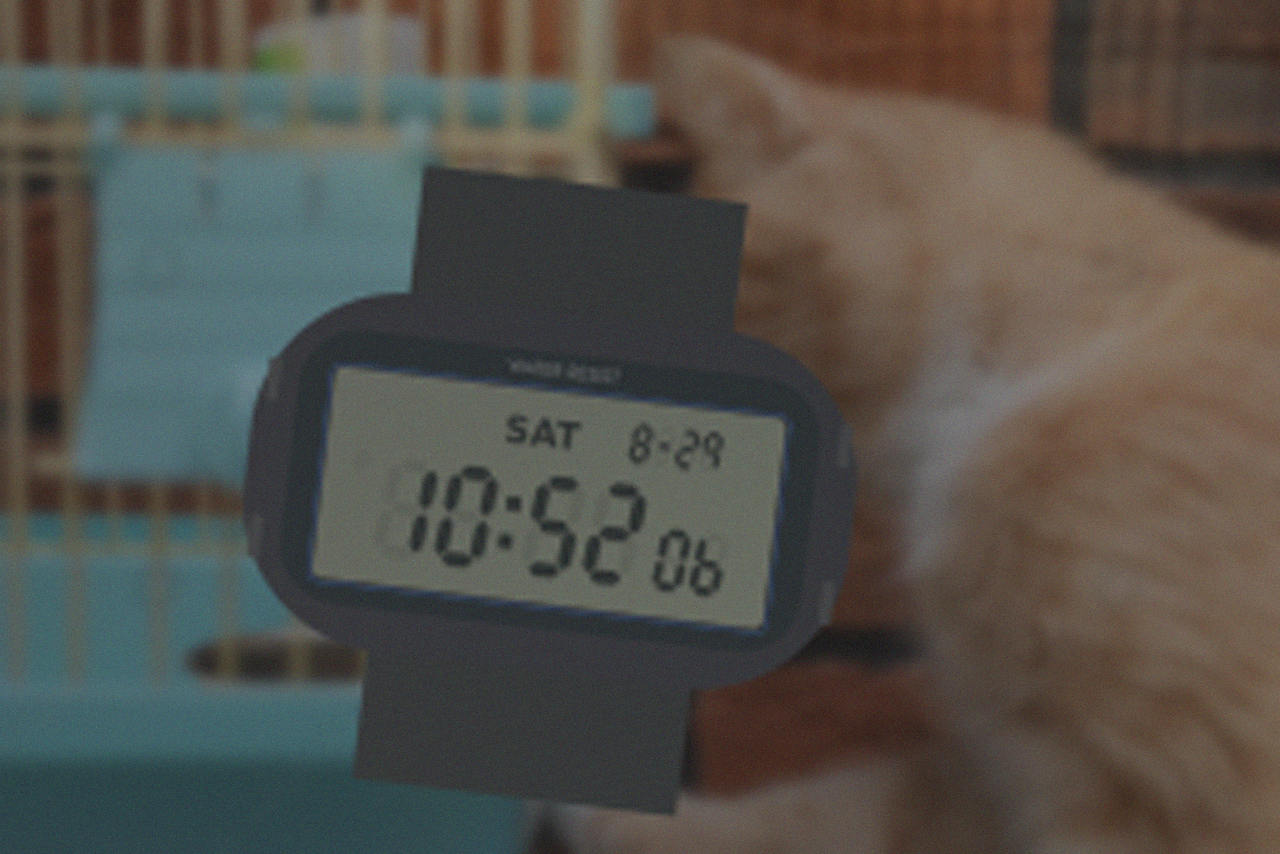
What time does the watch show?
10:52:06
